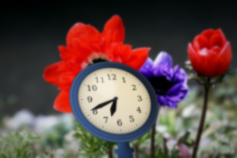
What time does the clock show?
6:41
